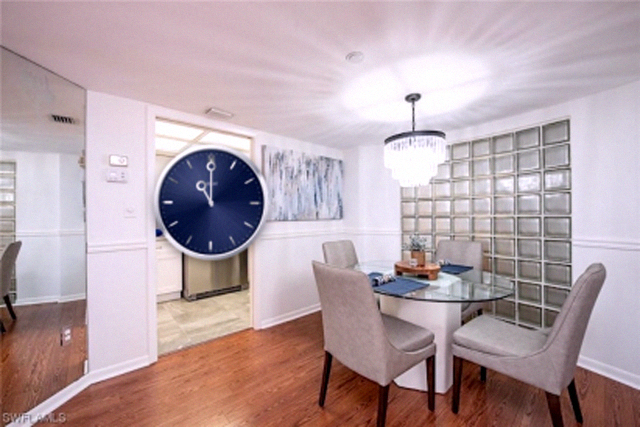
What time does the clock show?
11:00
